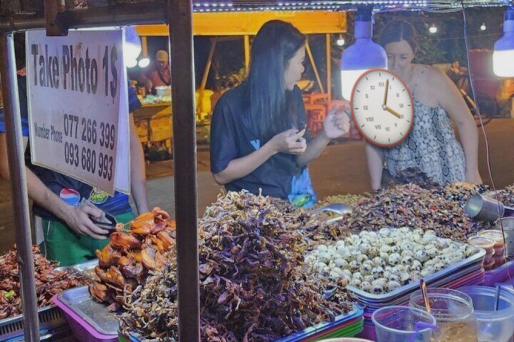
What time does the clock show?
4:03
